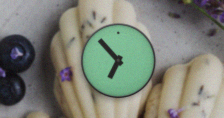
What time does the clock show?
6:53
